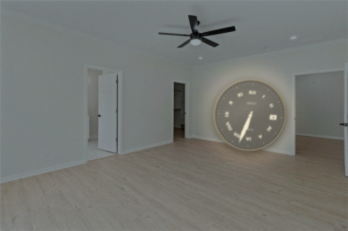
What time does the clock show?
6:33
